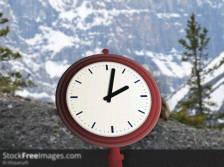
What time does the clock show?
2:02
